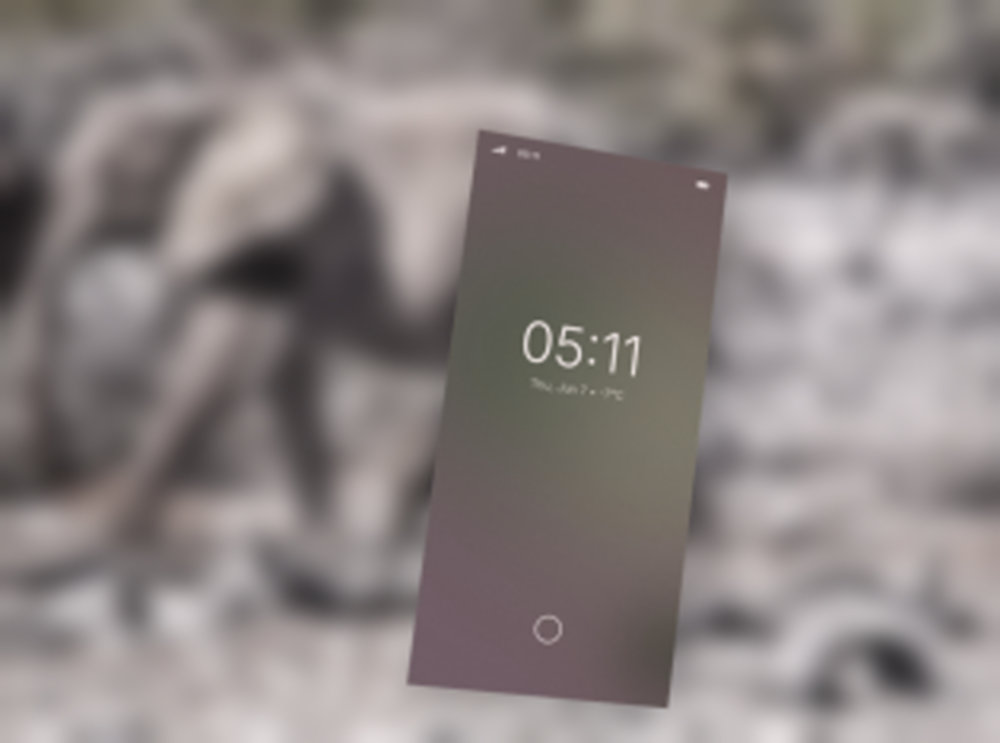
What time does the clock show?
5:11
